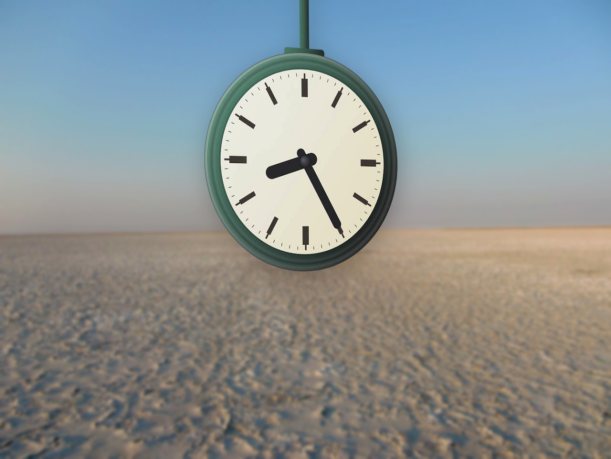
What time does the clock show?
8:25
